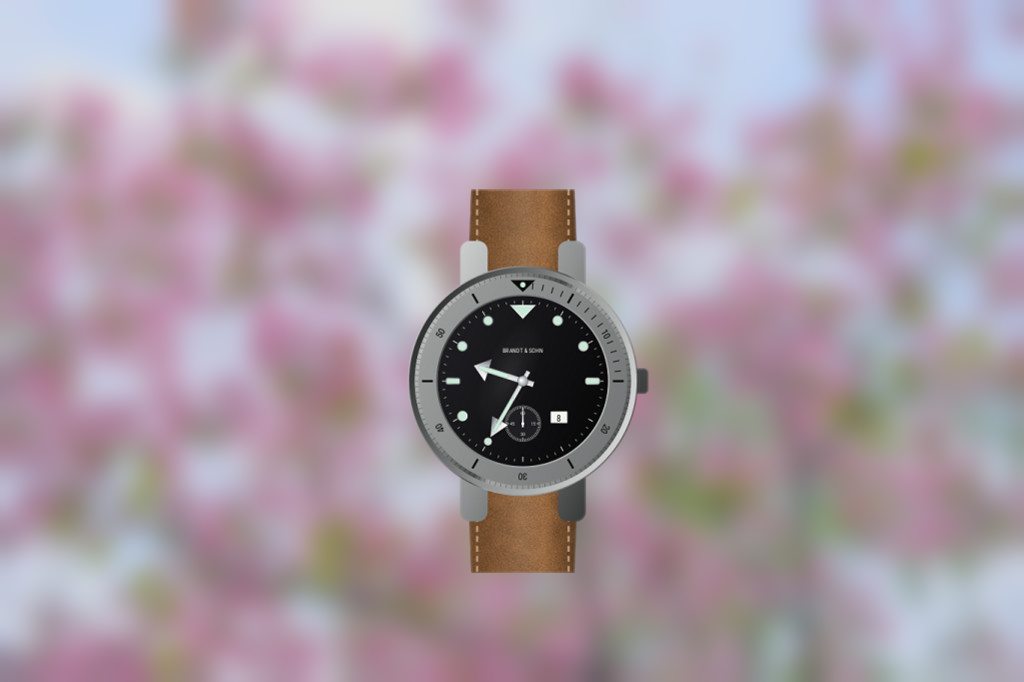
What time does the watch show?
9:35
